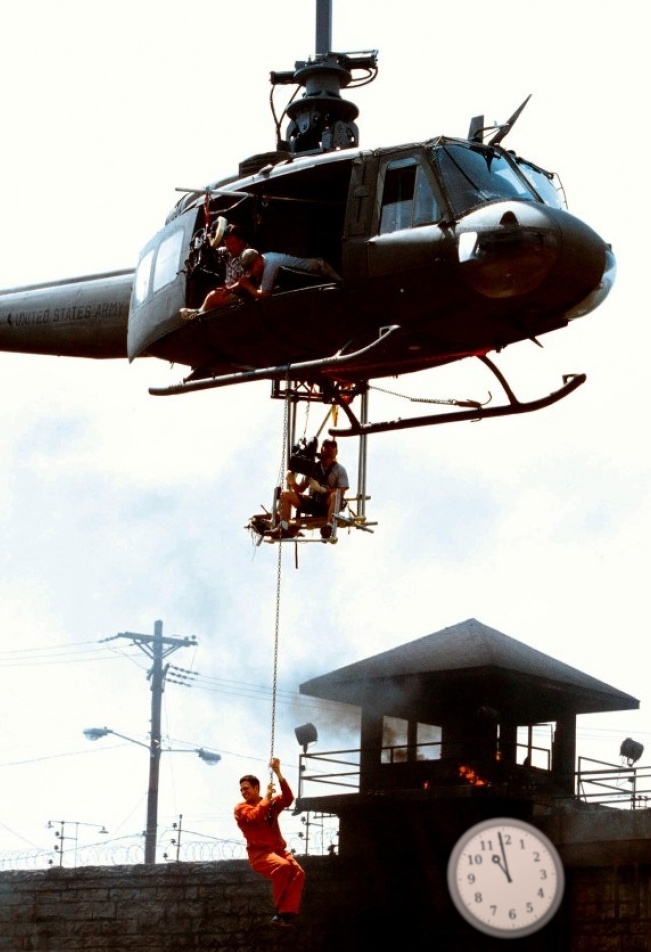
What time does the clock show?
10:59
